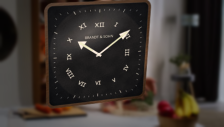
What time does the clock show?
10:09
